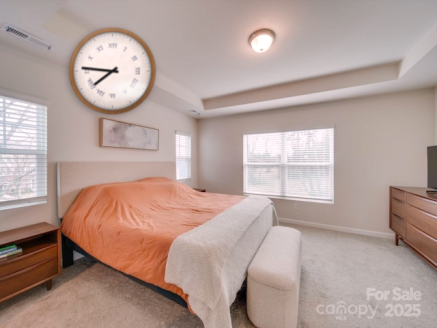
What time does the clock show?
7:46
